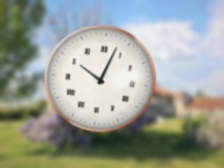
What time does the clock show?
10:03
